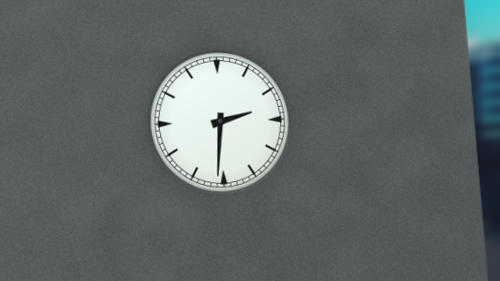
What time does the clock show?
2:31
